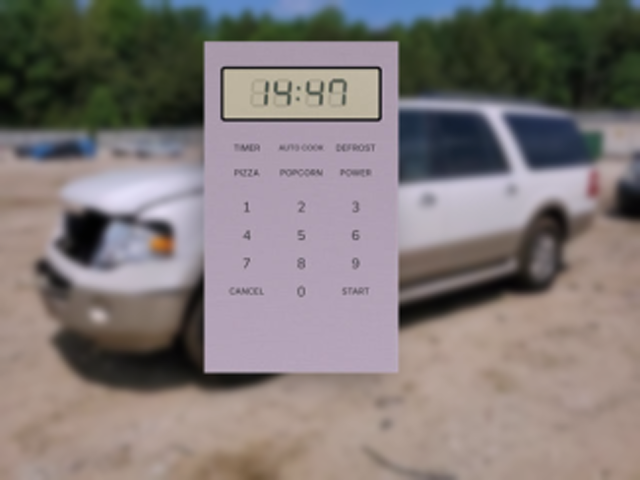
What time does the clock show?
14:47
